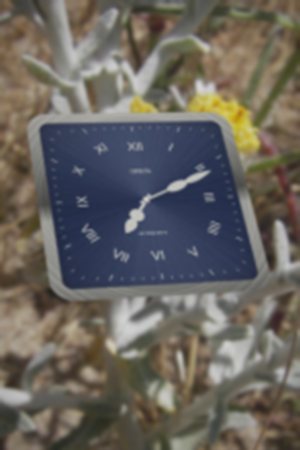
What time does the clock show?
7:11
